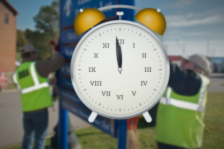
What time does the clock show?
11:59
